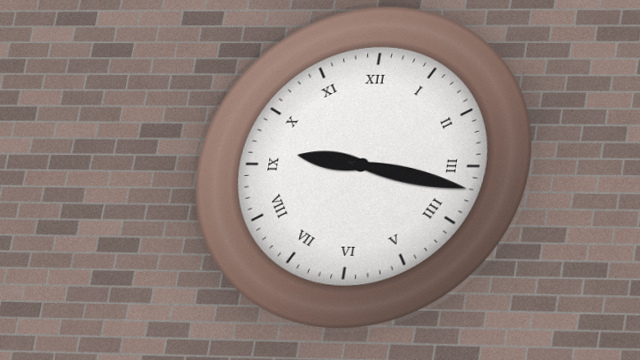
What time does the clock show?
9:17
